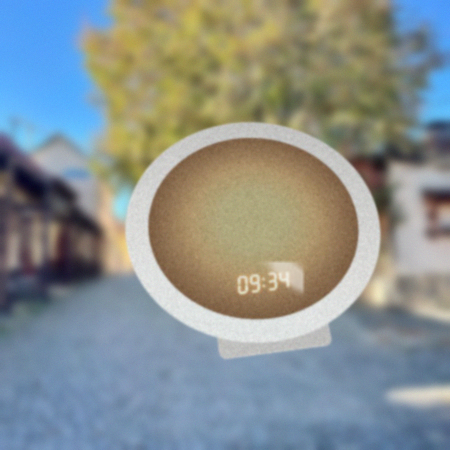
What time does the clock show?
9:34
